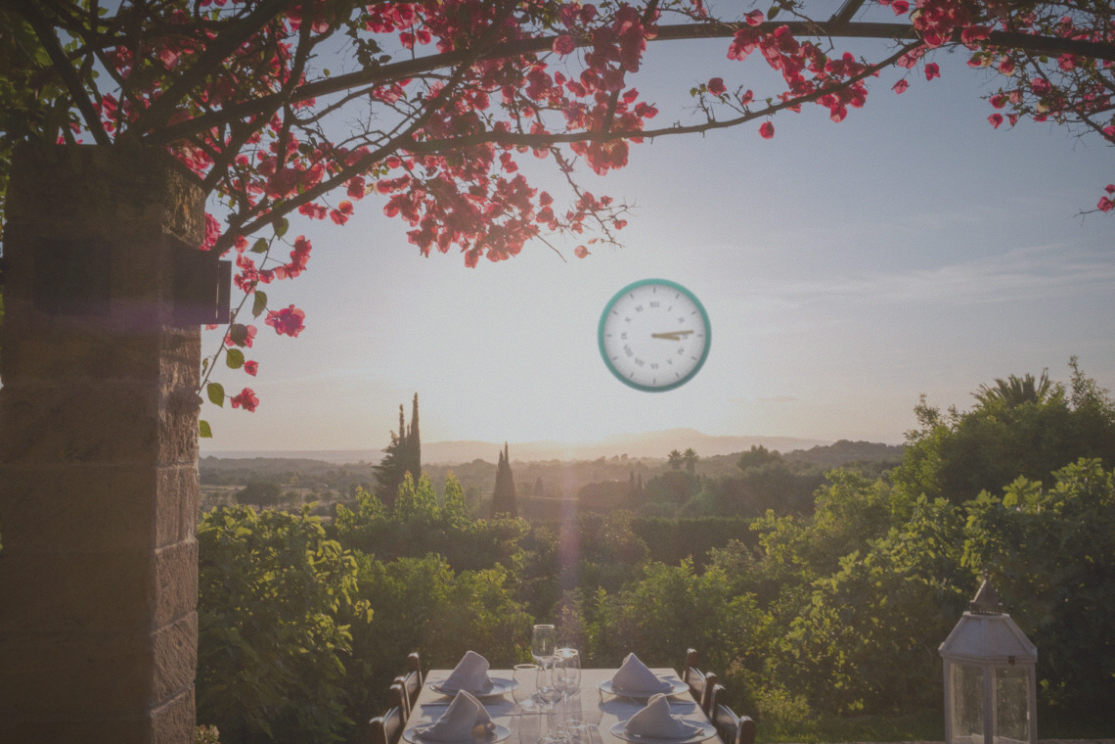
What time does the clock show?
3:14
